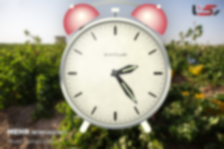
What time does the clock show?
2:24
